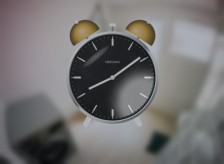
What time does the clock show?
8:09
